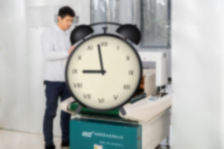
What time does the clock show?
8:58
